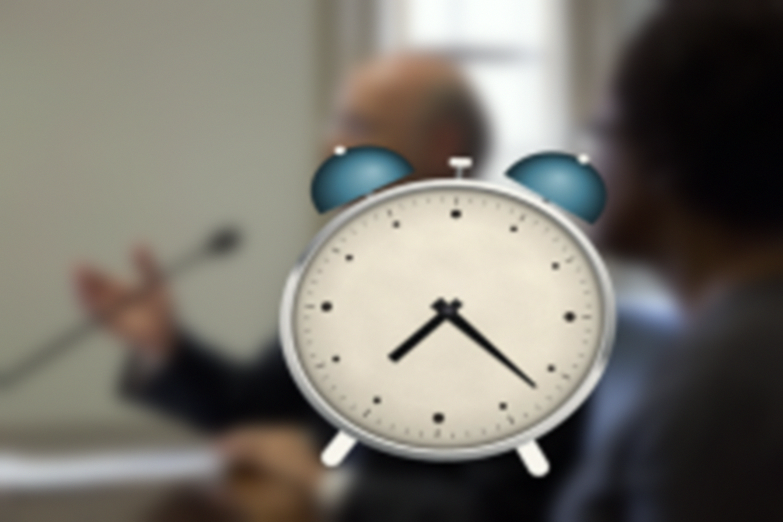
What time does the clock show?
7:22
